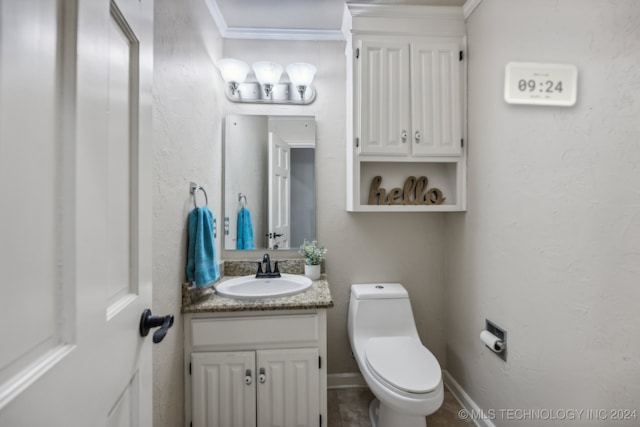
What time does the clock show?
9:24
